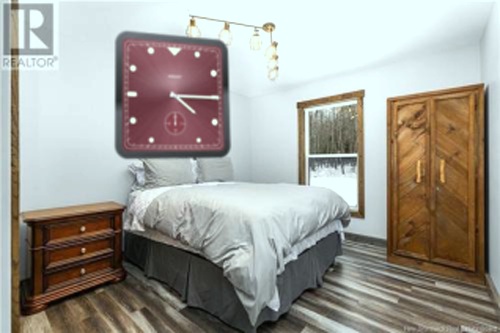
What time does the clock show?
4:15
